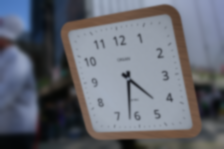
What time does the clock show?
4:32
